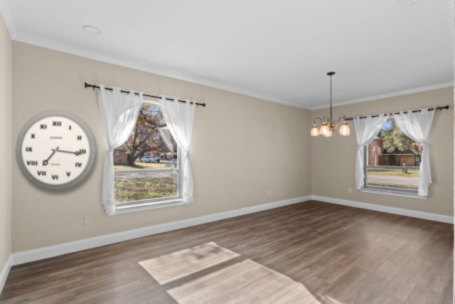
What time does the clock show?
7:16
